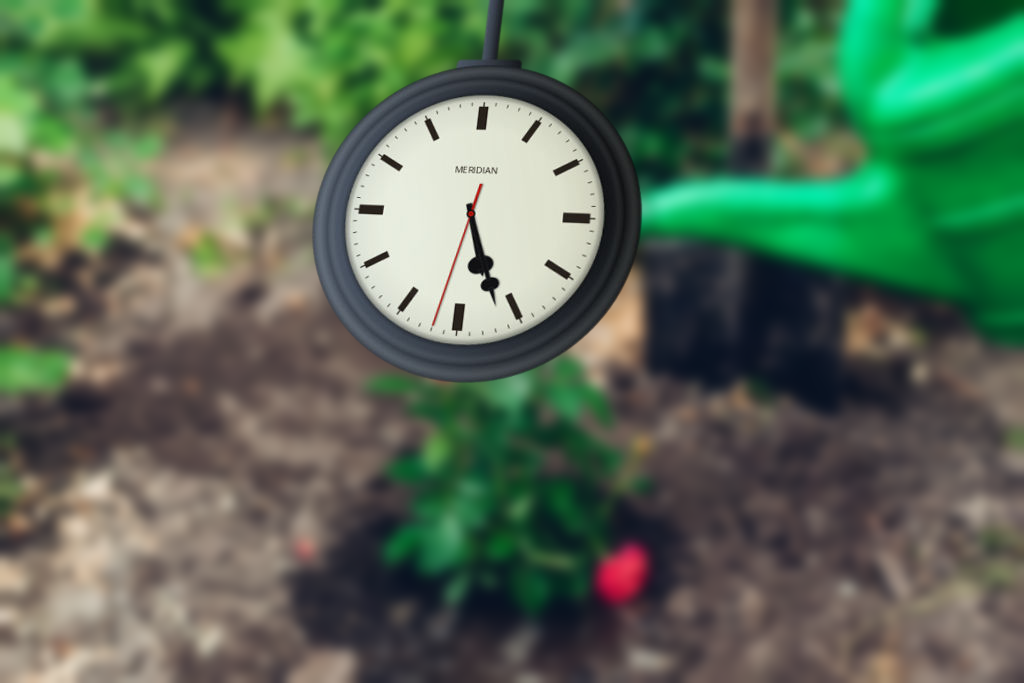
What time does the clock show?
5:26:32
